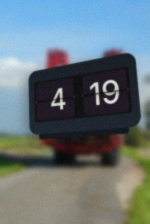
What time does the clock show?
4:19
